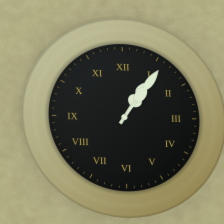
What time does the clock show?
1:06
